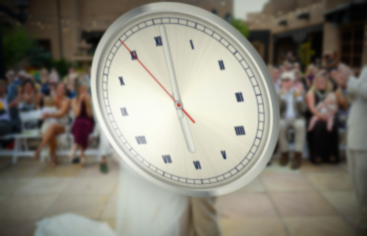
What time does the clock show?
6:00:55
